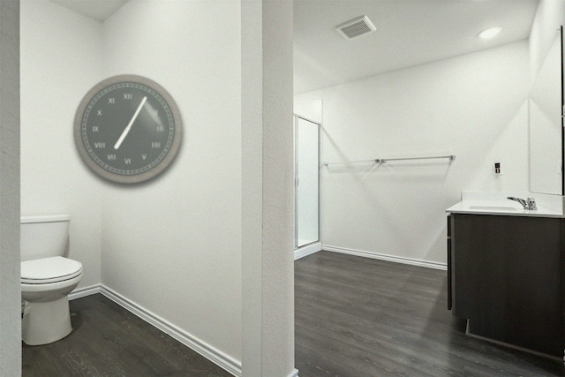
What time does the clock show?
7:05
